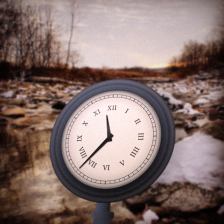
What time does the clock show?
11:37
